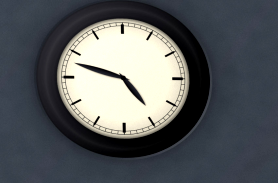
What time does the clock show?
4:48
